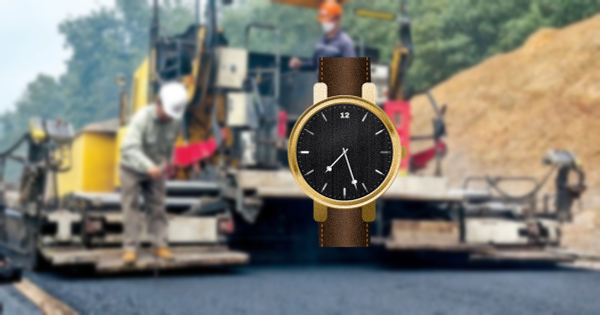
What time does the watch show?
7:27
